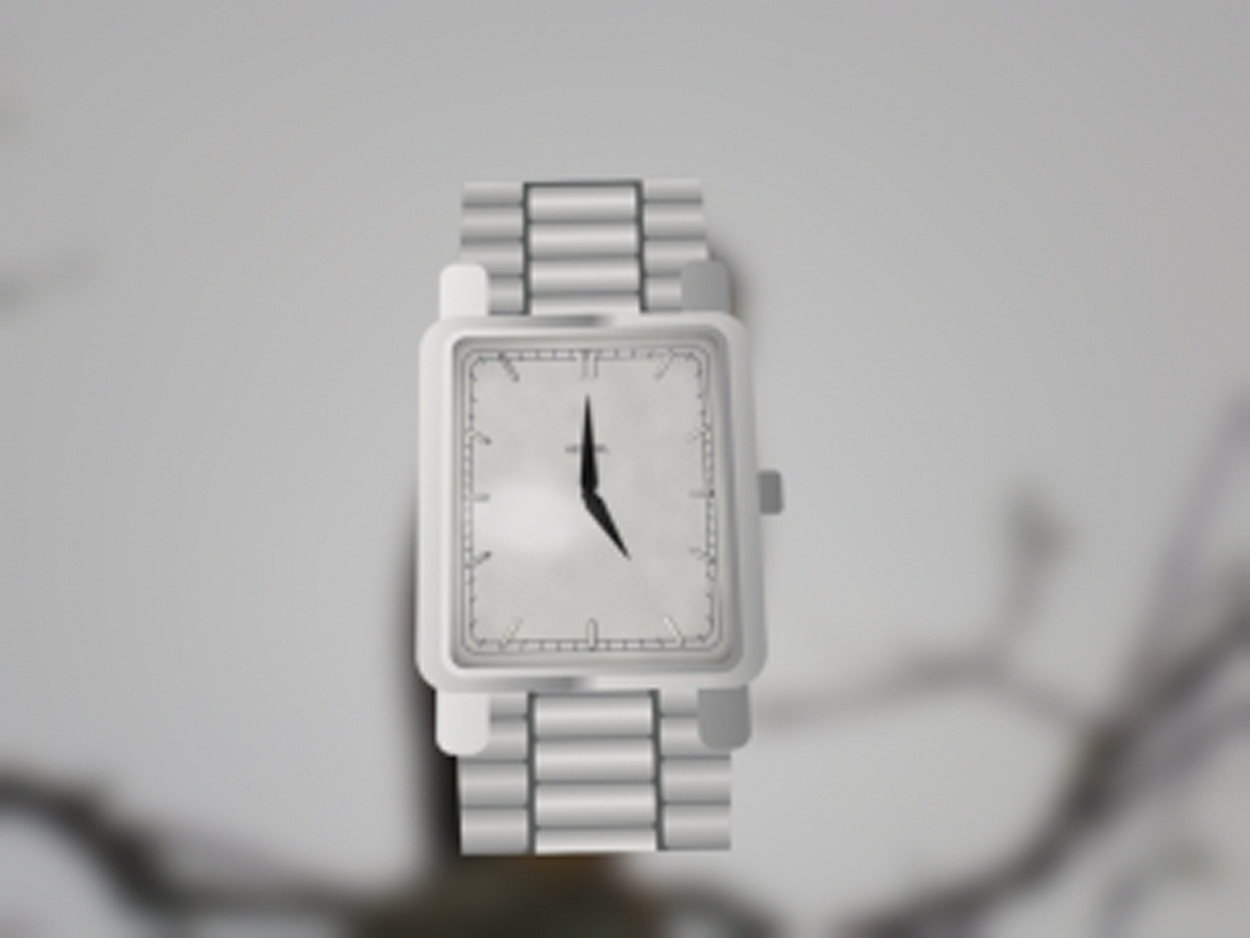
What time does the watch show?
5:00
